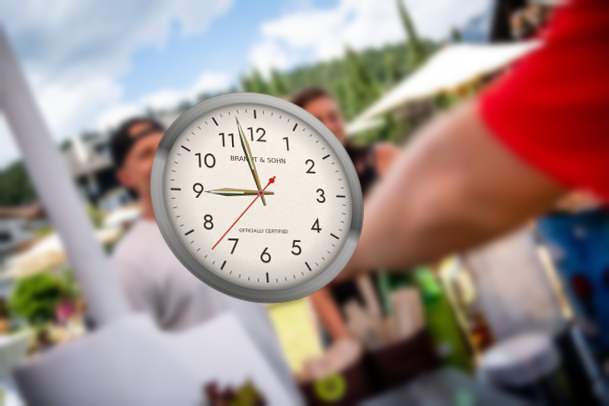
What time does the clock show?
8:57:37
